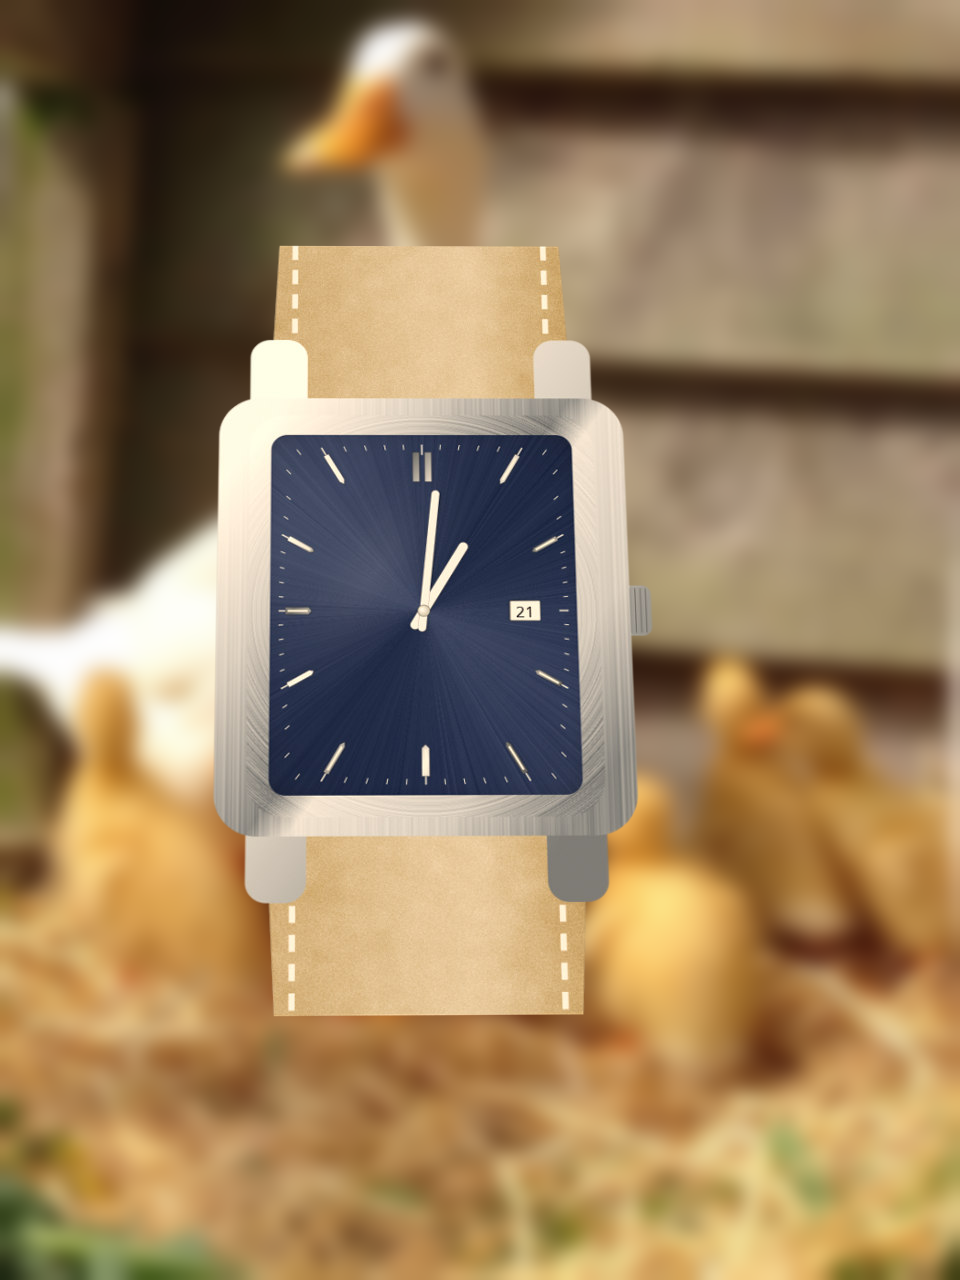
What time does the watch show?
1:01
